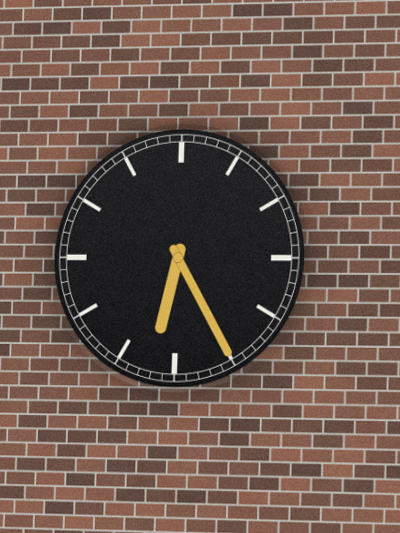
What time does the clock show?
6:25
